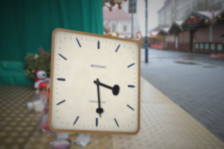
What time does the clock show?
3:29
